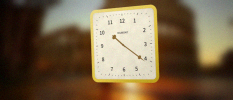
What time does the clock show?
10:21
